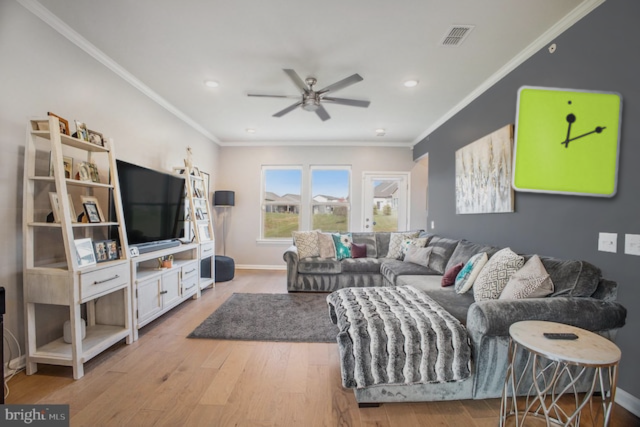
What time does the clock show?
12:11
